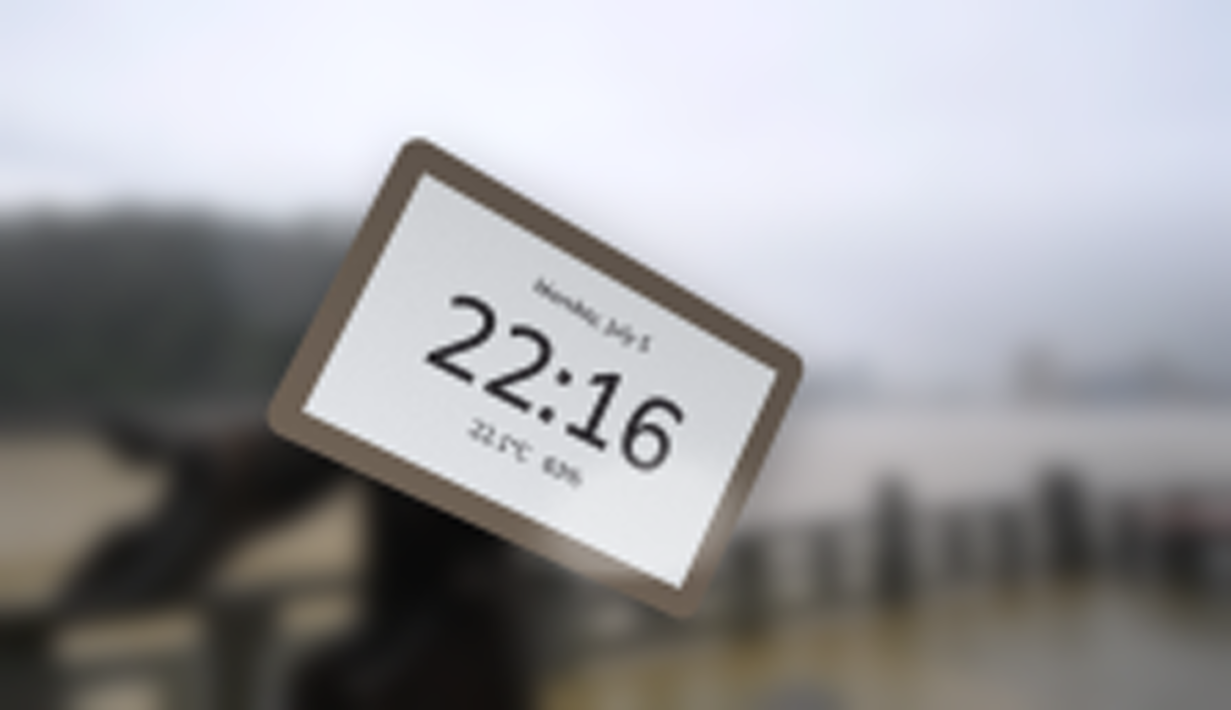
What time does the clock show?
22:16
